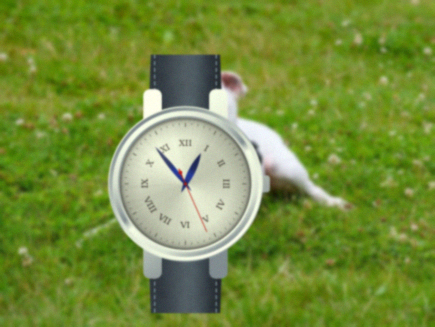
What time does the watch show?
12:53:26
